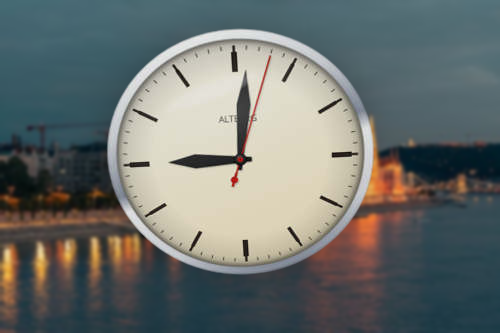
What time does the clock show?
9:01:03
